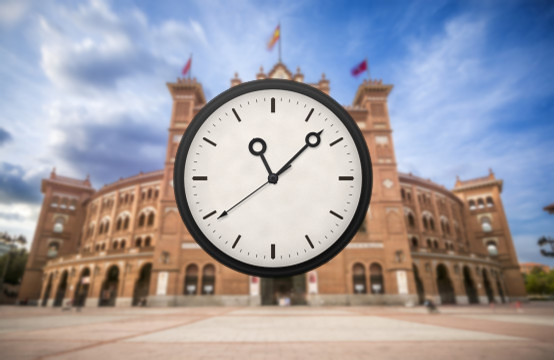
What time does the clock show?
11:07:39
